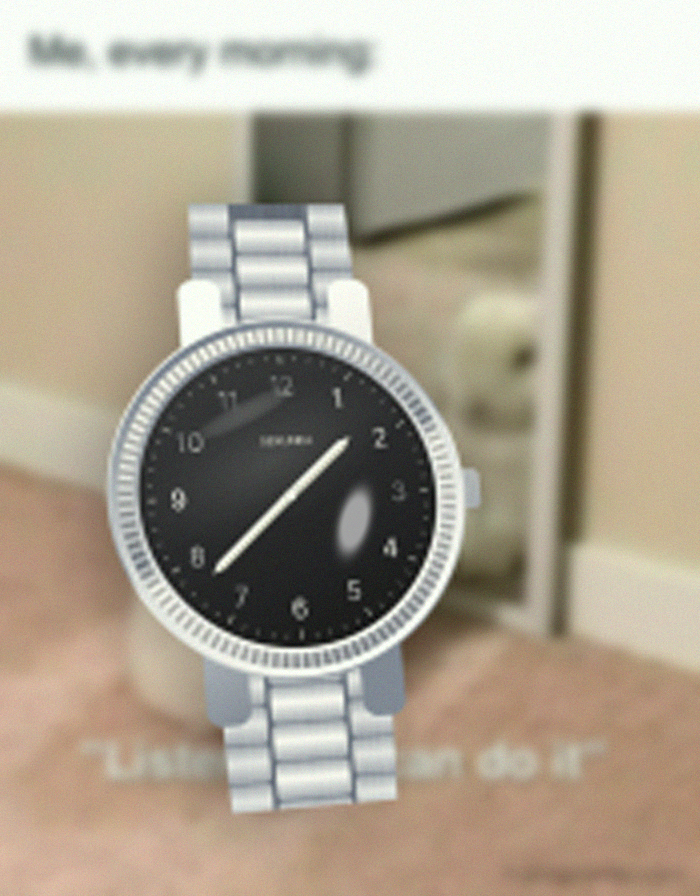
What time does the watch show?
1:38
